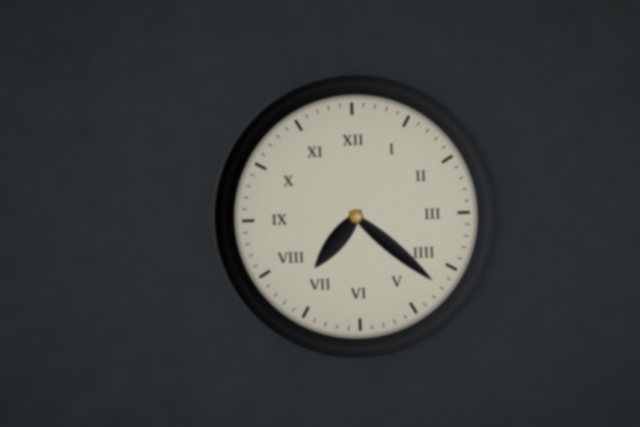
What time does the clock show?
7:22
